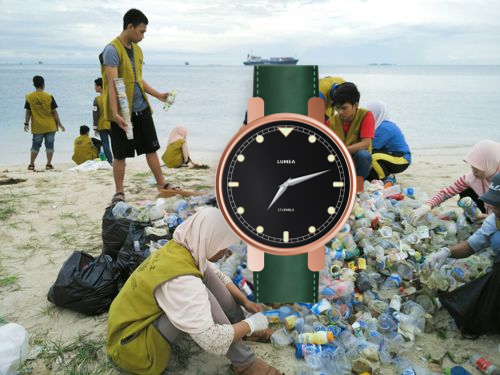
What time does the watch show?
7:12
